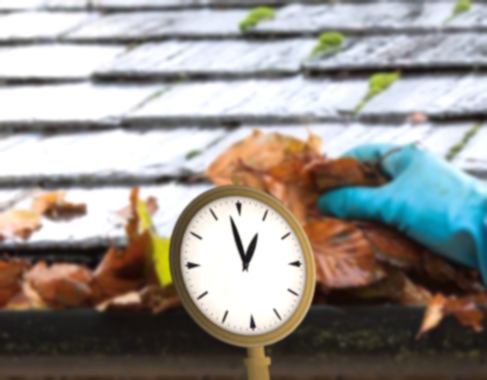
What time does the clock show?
12:58
